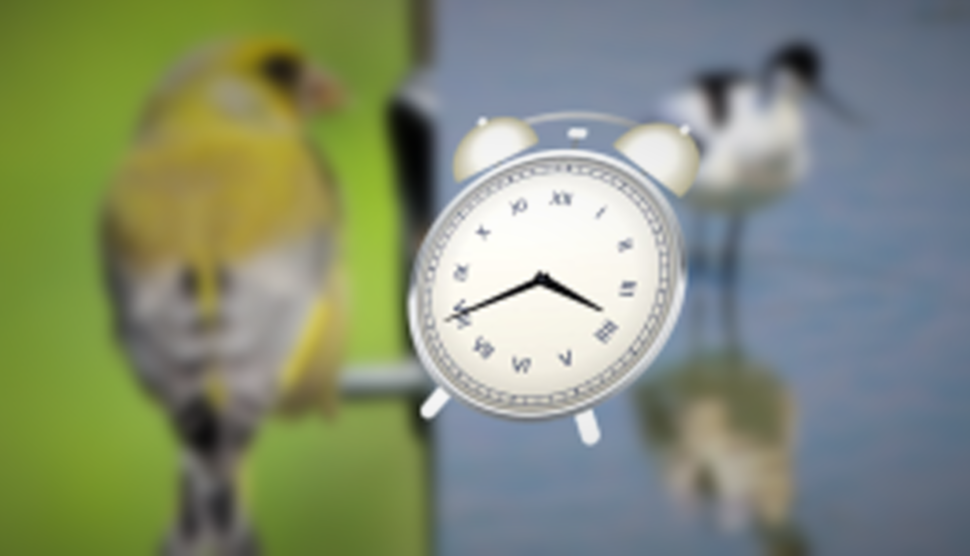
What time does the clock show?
3:40
